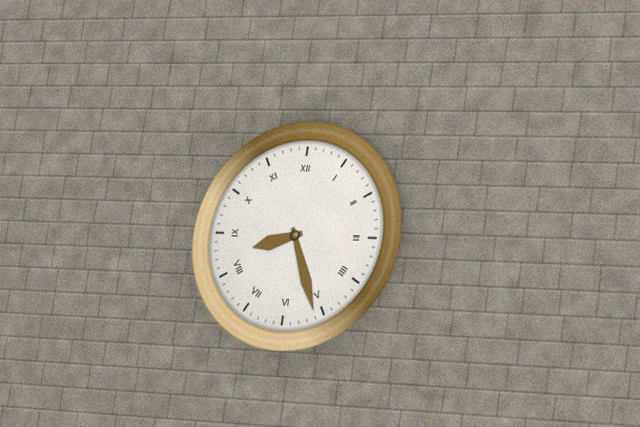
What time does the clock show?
8:26
